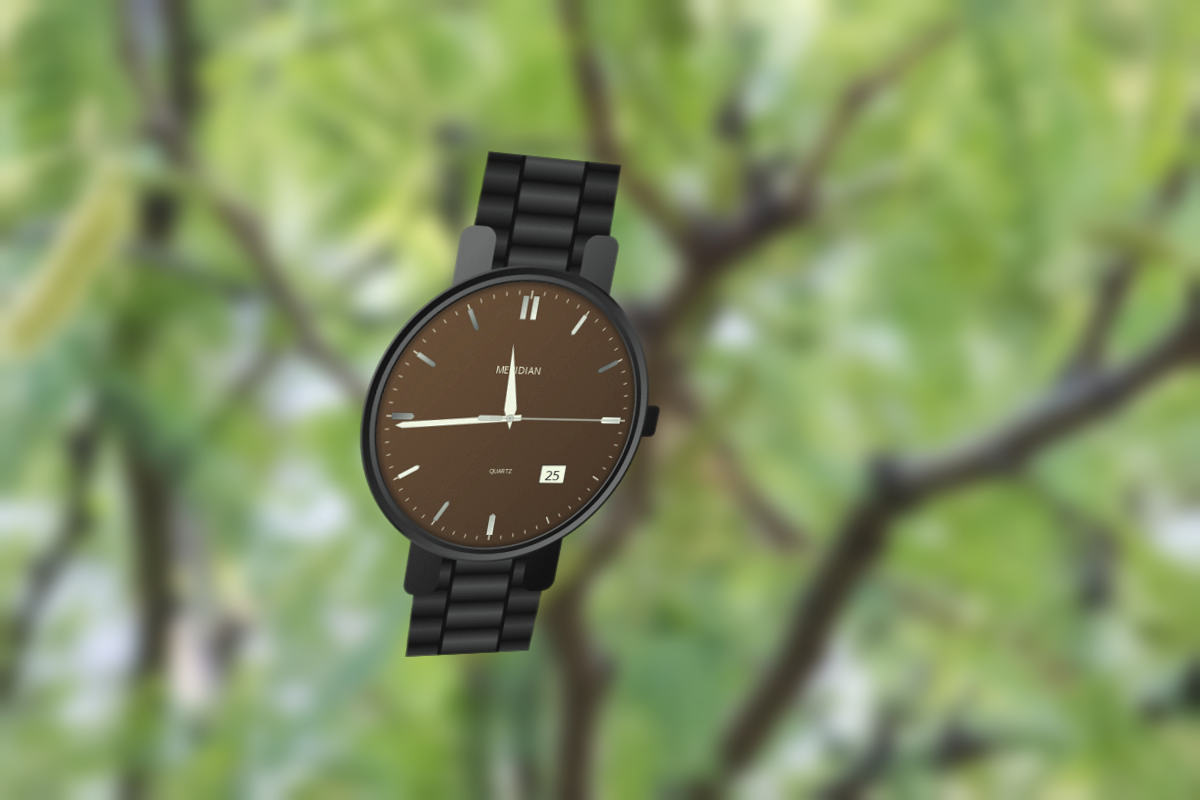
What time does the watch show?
11:44:15
